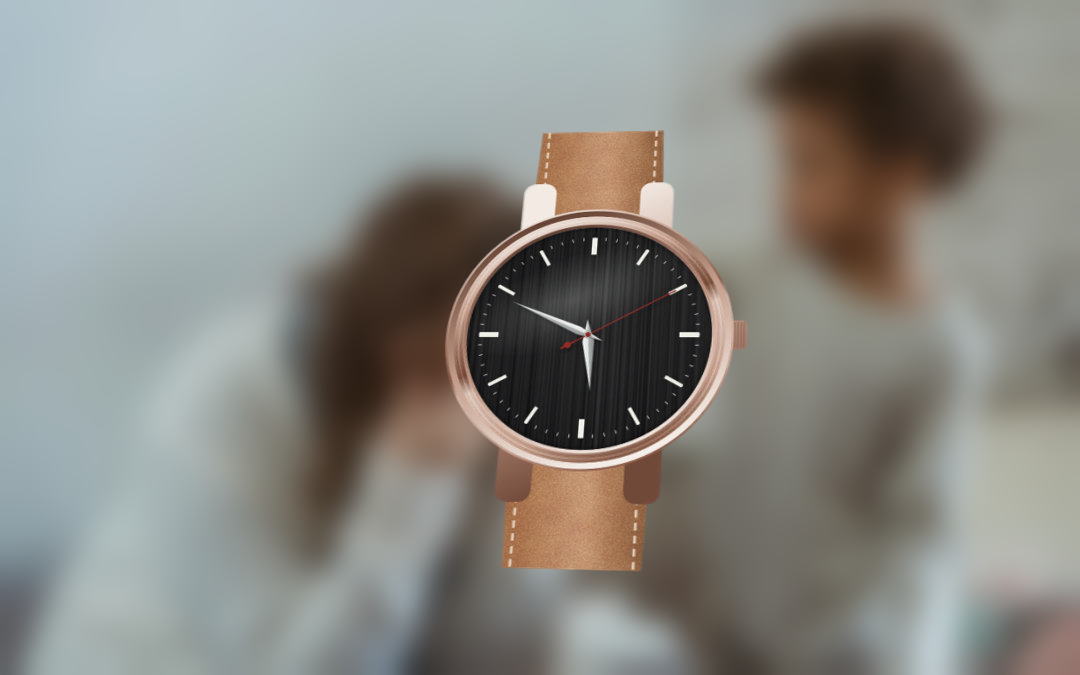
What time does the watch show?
5:49:10
